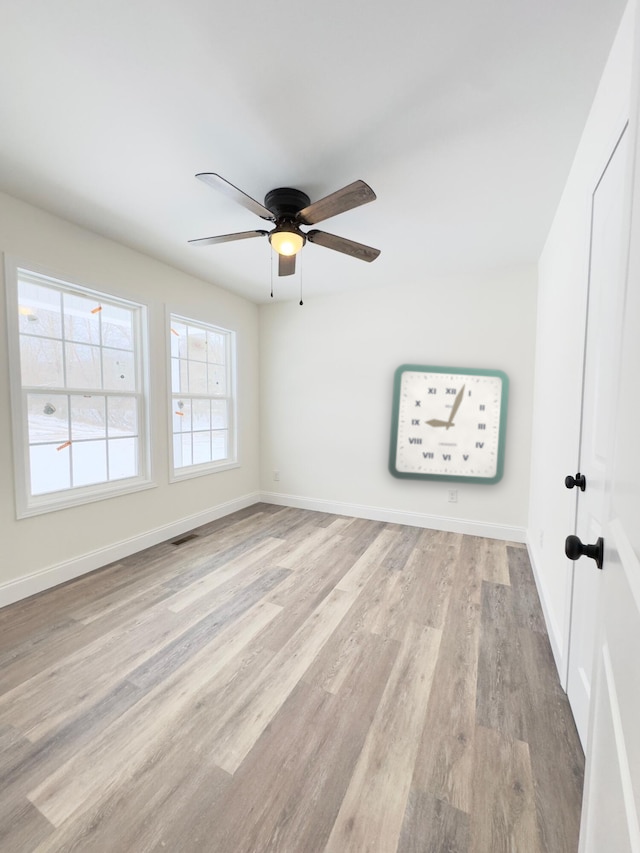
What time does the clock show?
9:03
